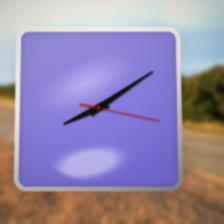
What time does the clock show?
8:09:17
